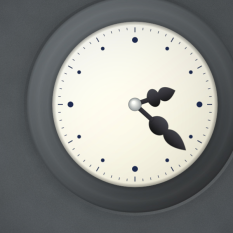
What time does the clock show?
2:22
